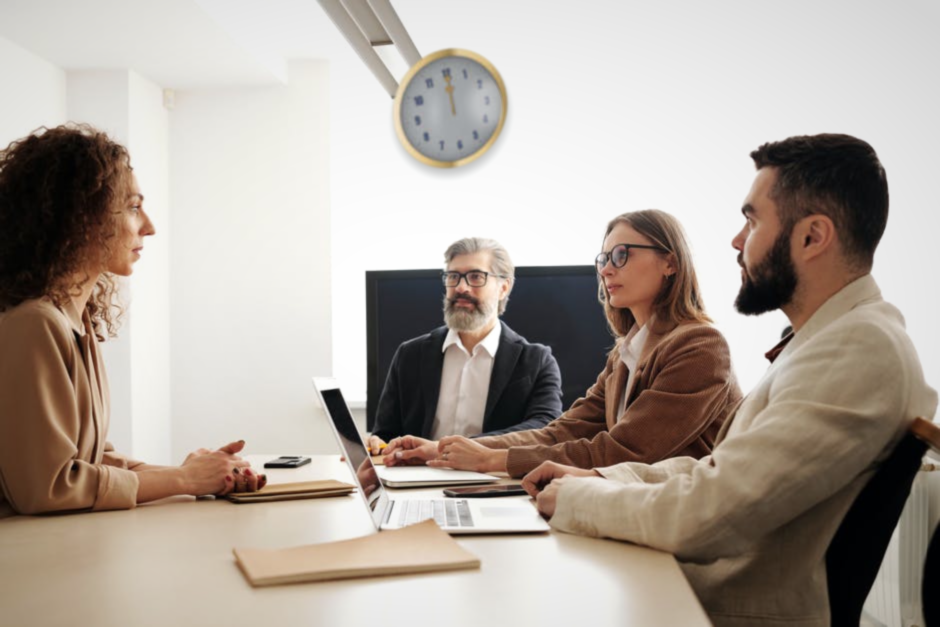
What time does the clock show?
12:00
